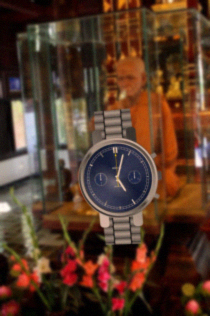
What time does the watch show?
5:03
